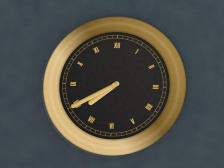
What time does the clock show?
7:40
